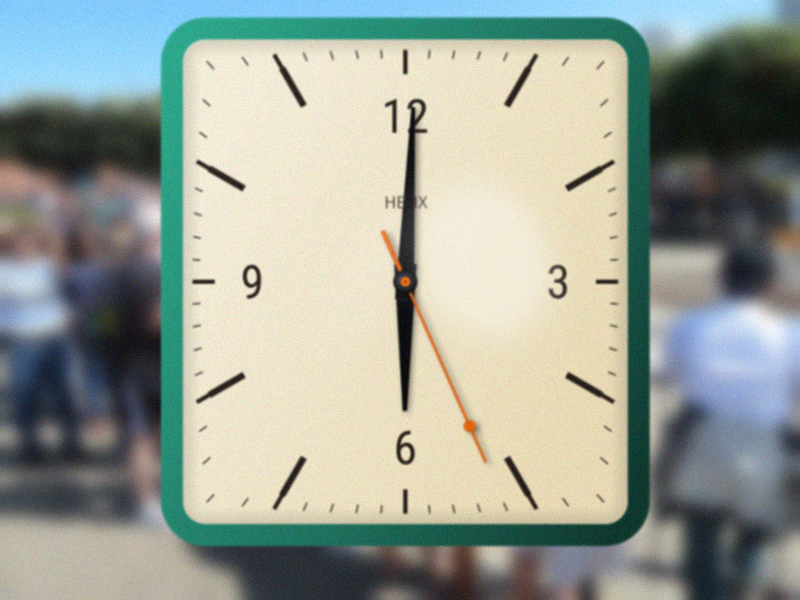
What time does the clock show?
6:00:26
